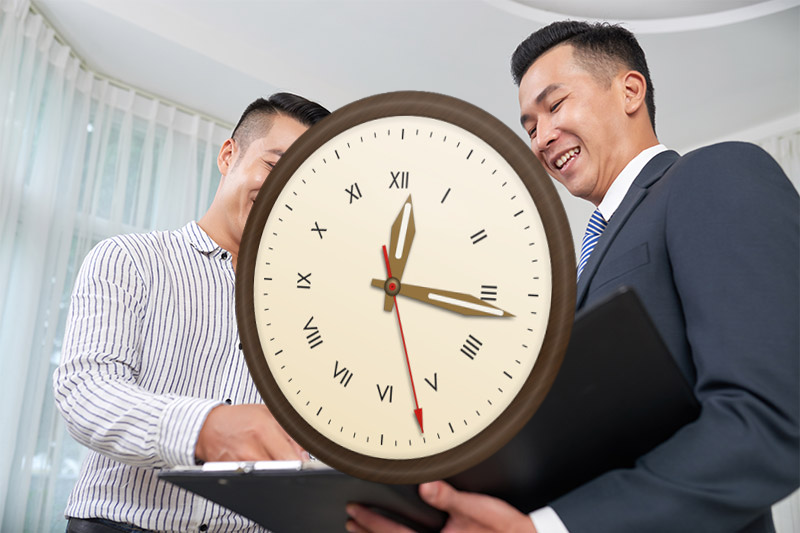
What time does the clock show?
12:16:27
